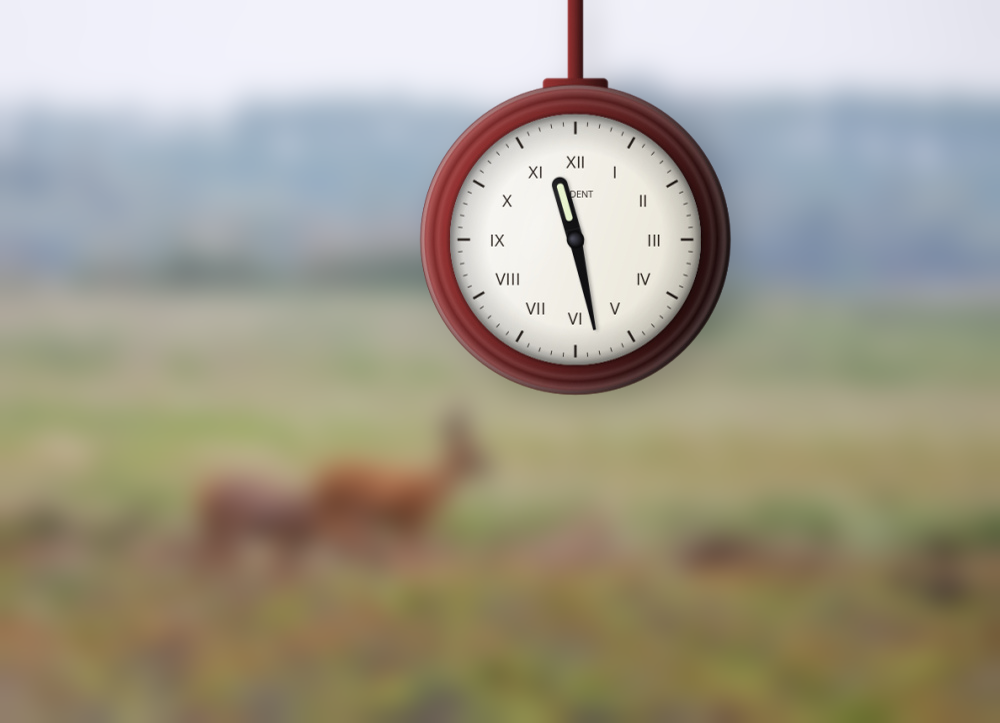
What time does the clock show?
11:28
